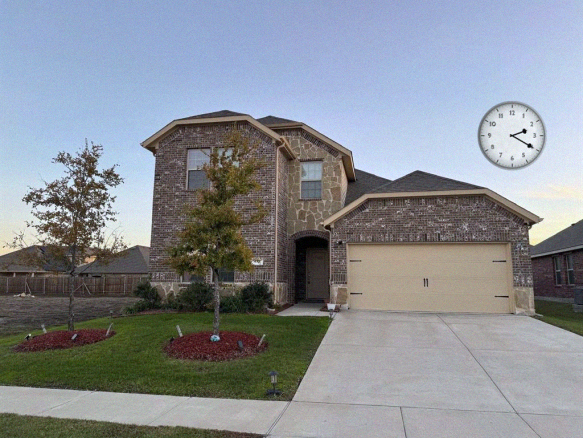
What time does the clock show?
2:20
